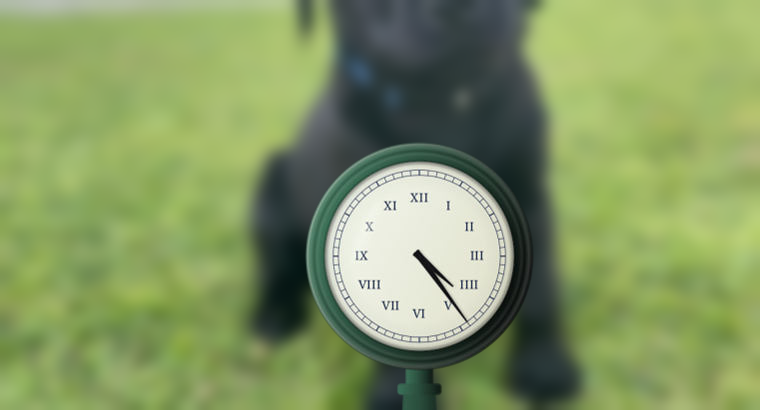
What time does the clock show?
4:24
